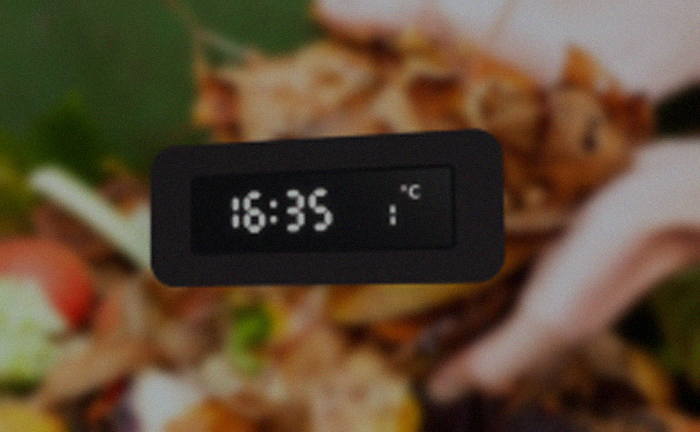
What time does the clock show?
16:35
